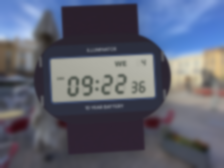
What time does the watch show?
9:22:36
